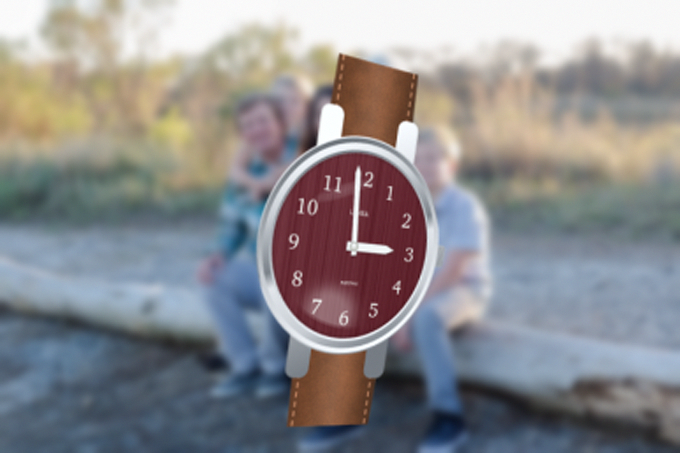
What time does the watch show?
2:59
